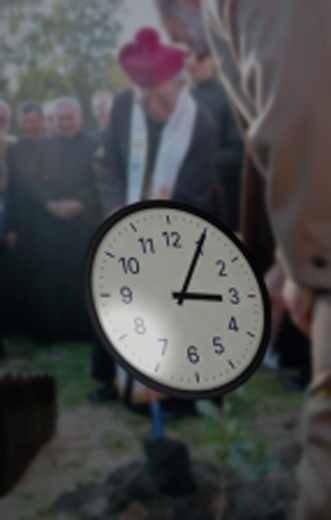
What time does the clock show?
3:05
